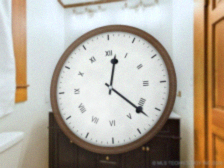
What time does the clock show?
12:22
